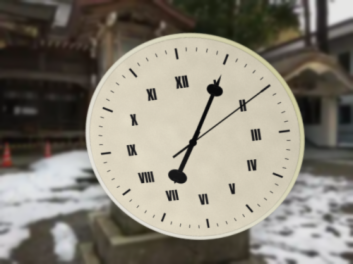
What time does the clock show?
7:05:10
